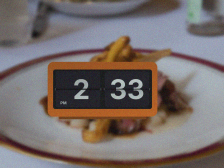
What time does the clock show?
2:33
